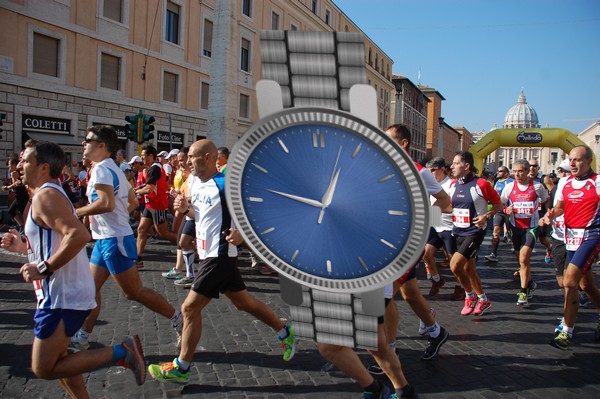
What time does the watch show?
12:47:03
